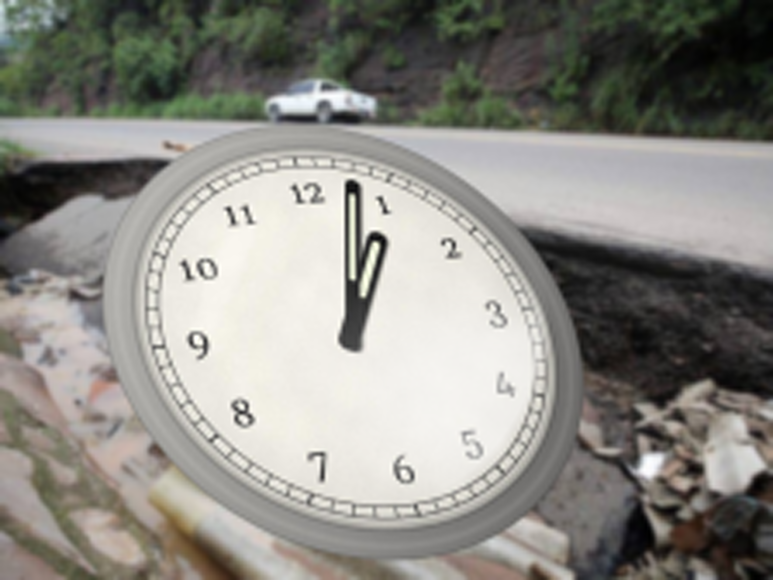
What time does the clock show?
1:03
